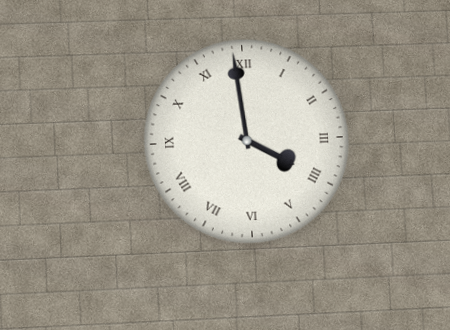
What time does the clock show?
3:59
